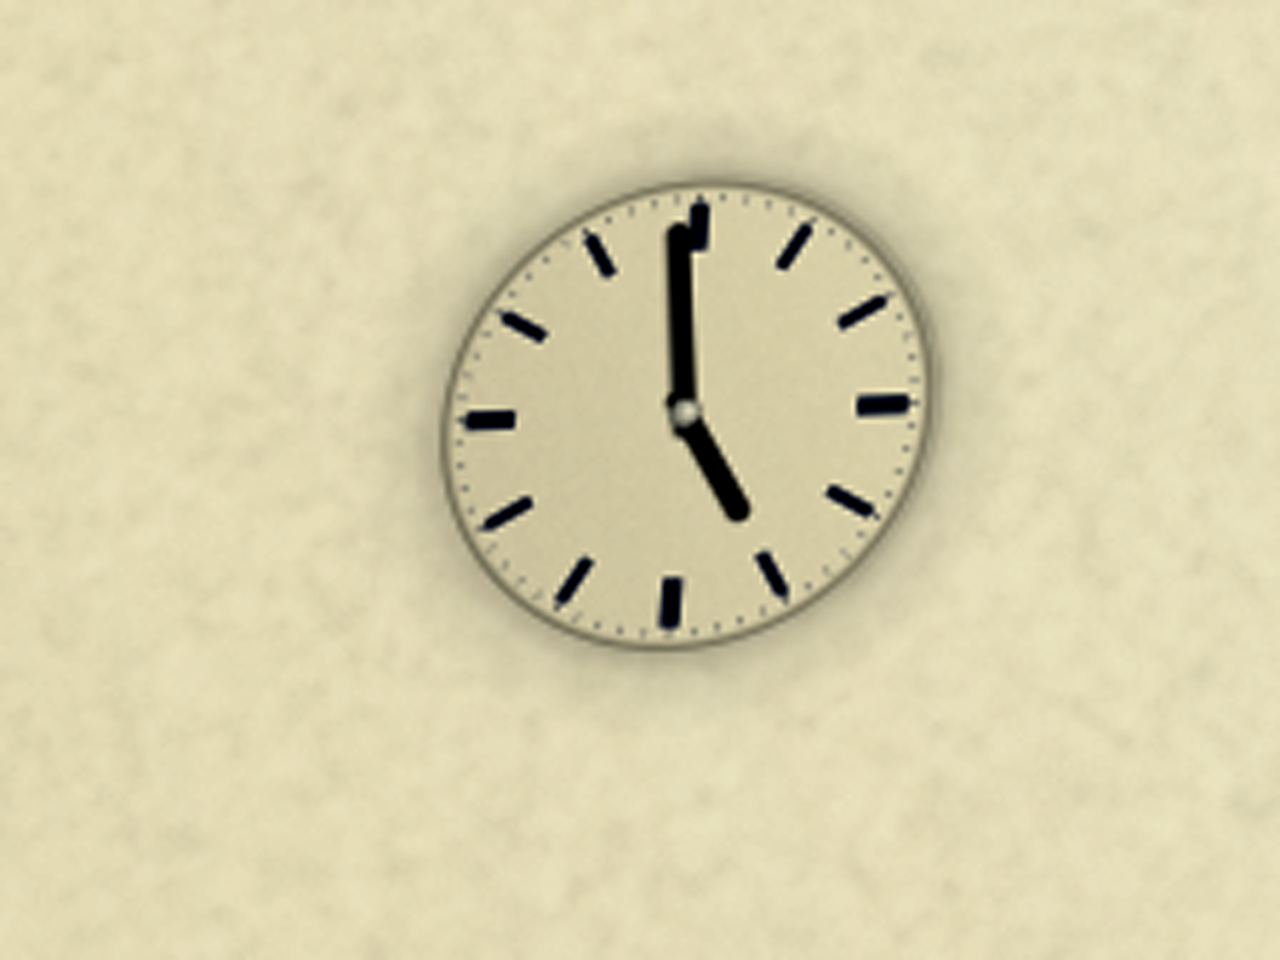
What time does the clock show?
4:59
